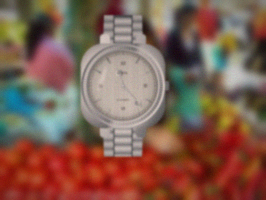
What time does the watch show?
11:23
